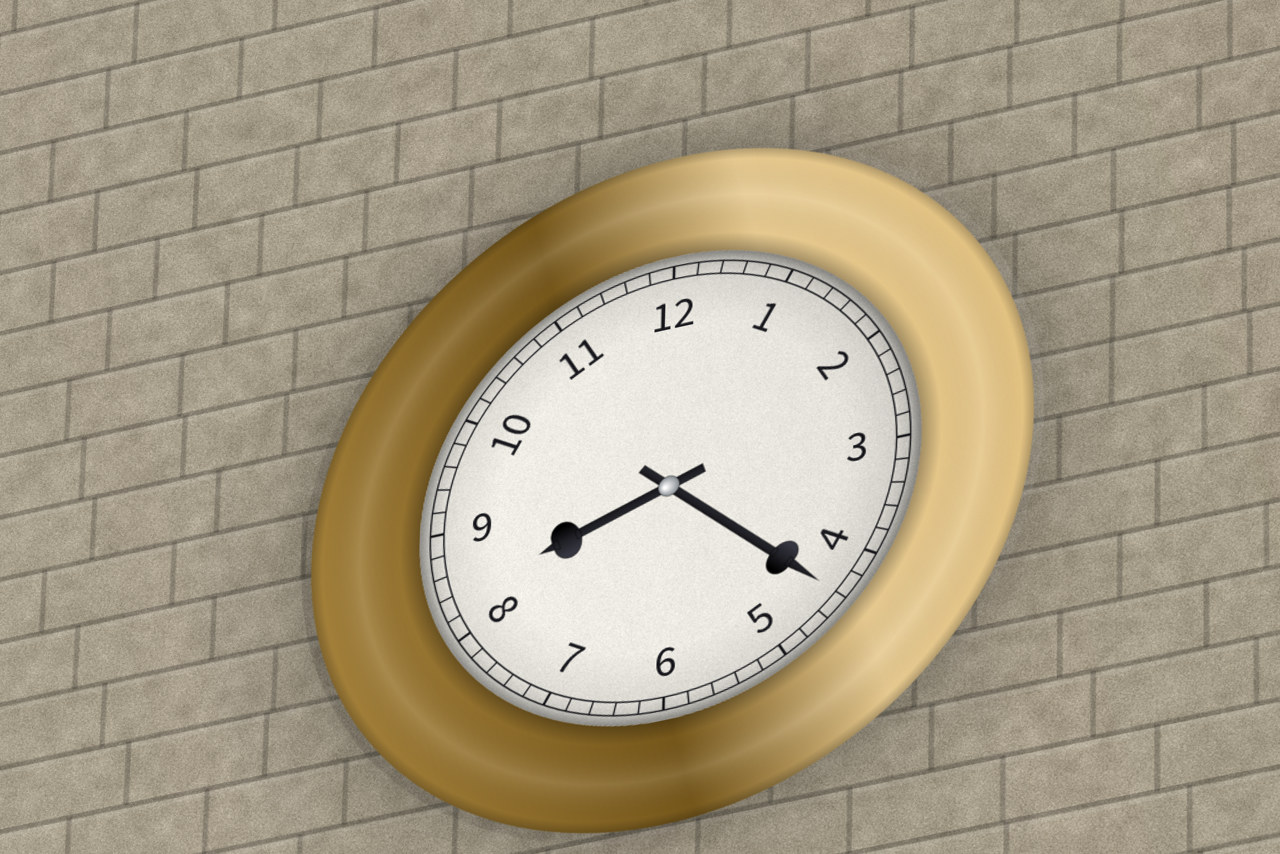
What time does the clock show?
8:22
